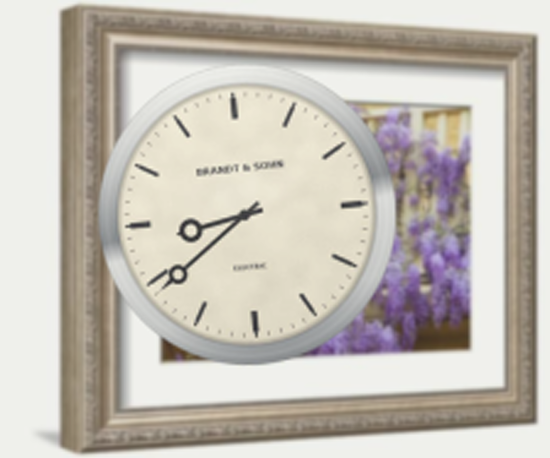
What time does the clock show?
8:39
